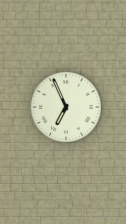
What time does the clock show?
6:56
